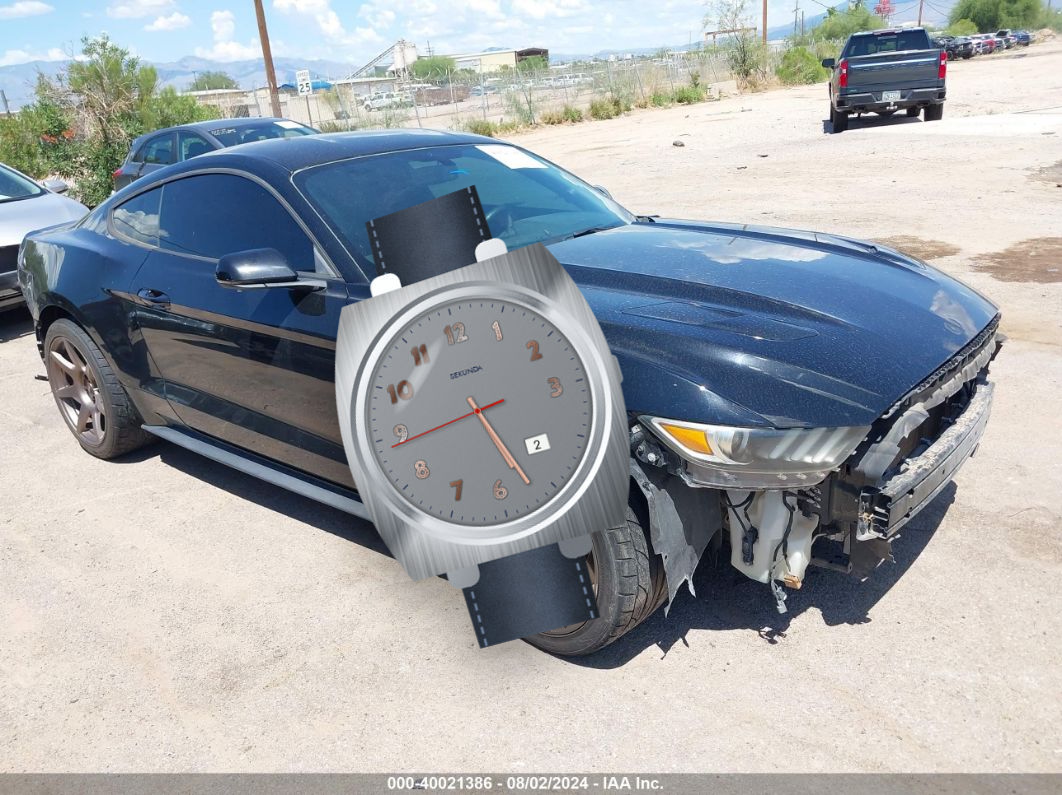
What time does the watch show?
5:26:44
